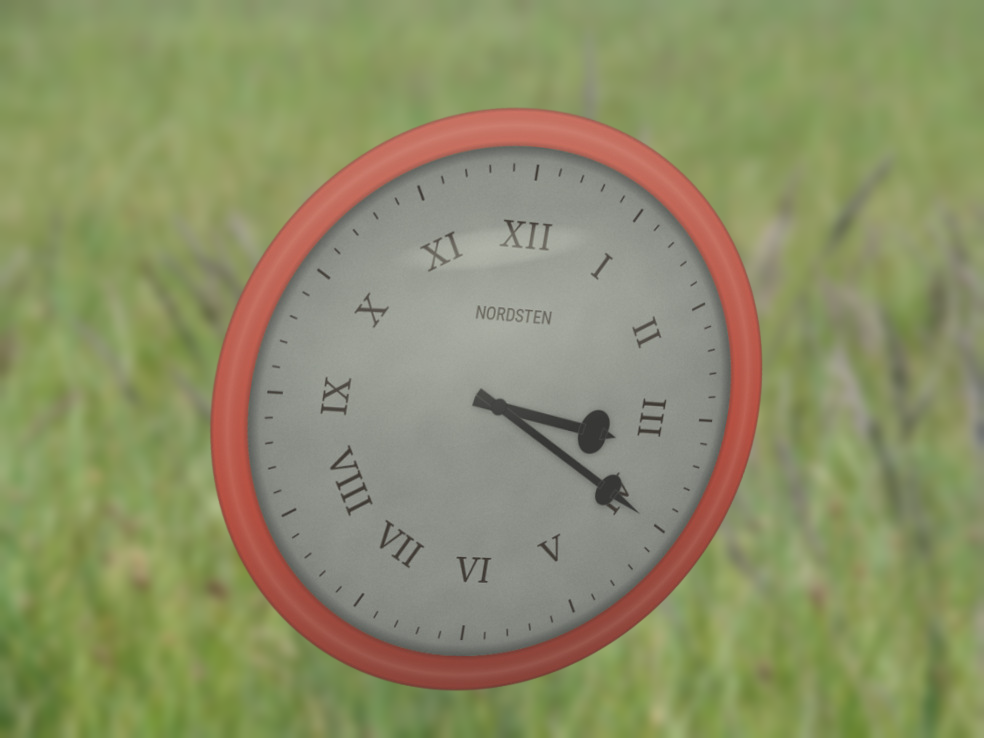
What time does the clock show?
3:20
